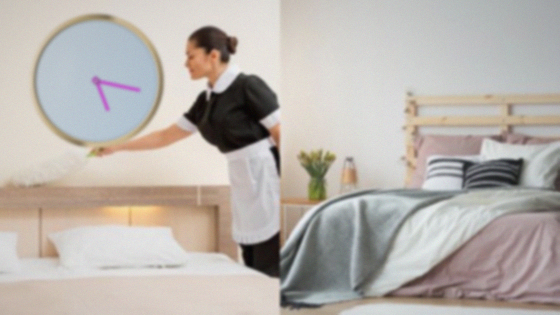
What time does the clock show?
5:17
